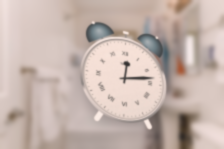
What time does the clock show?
12:13
